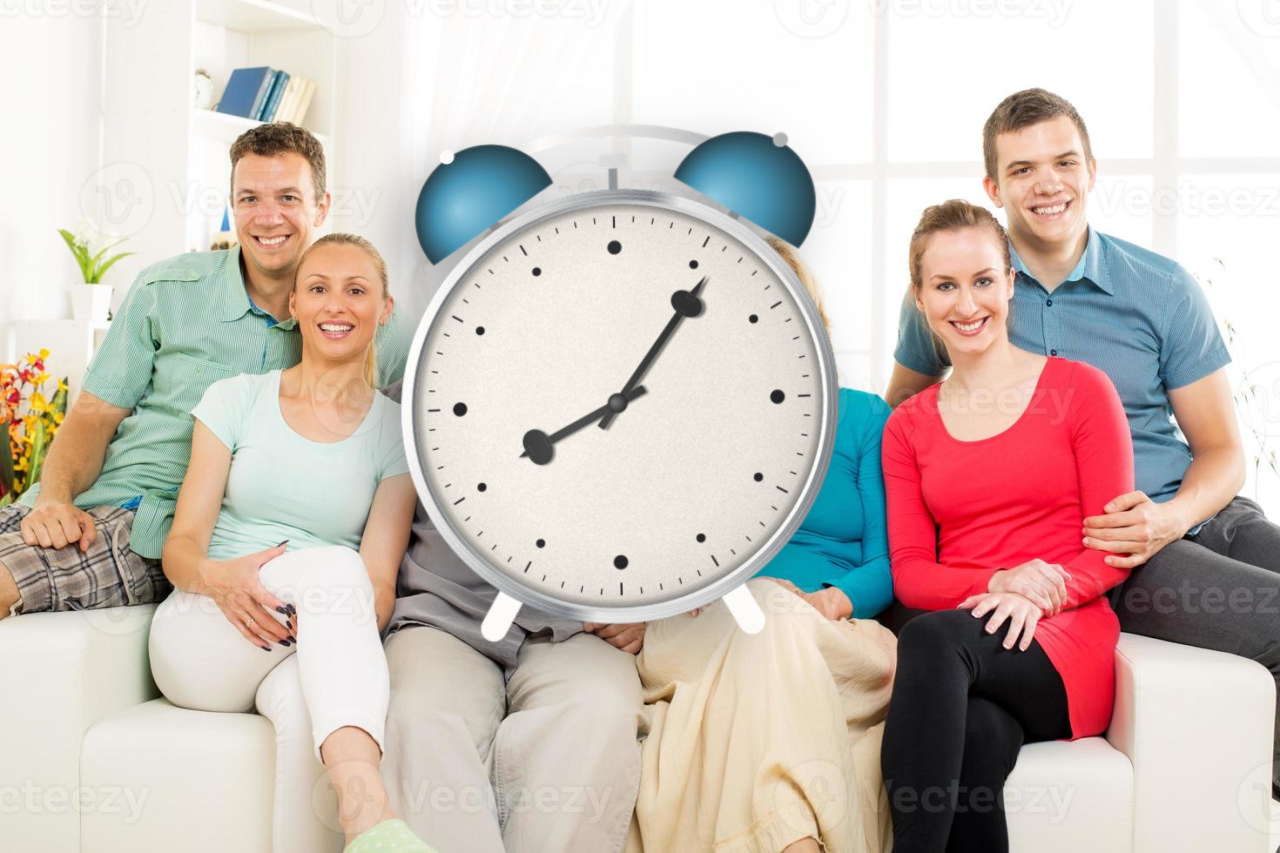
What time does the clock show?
8:06
